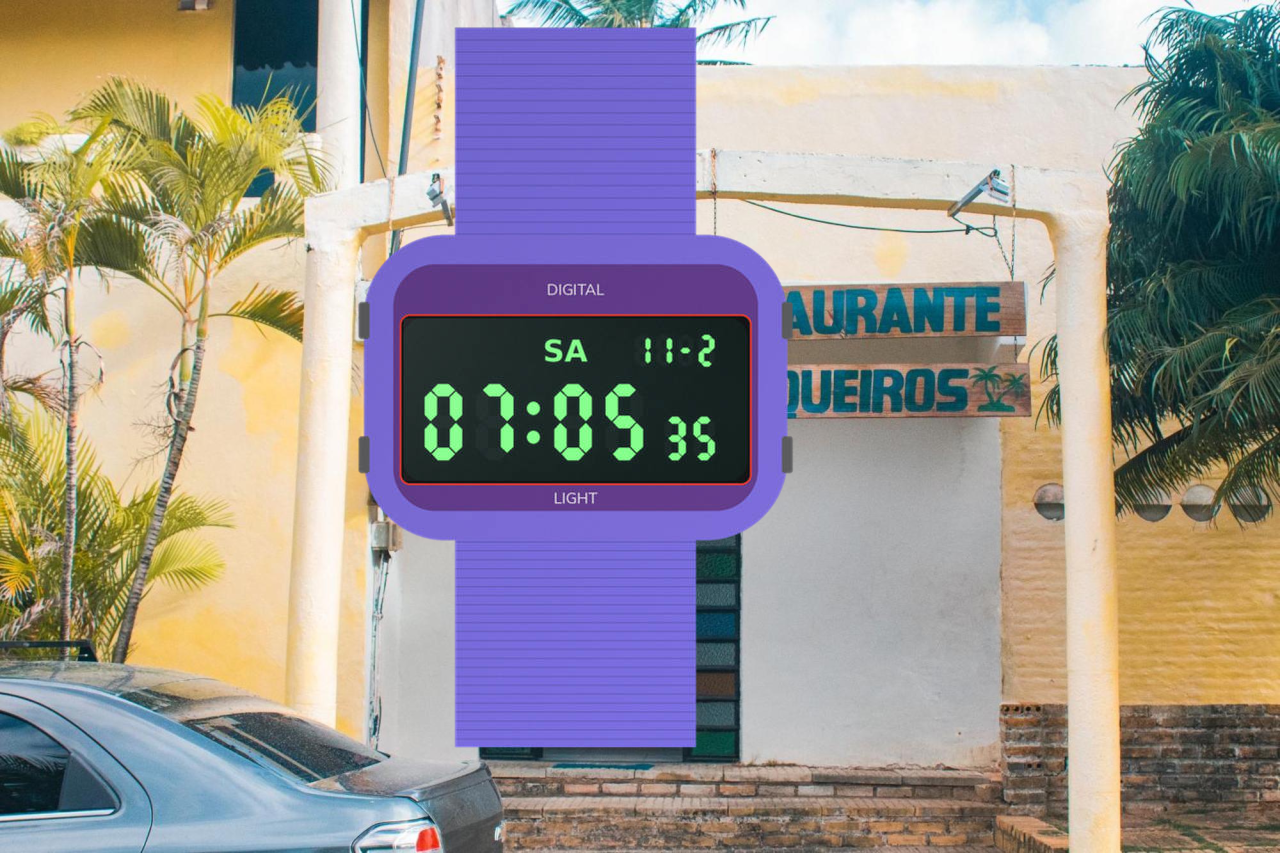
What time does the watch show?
7:05:35
